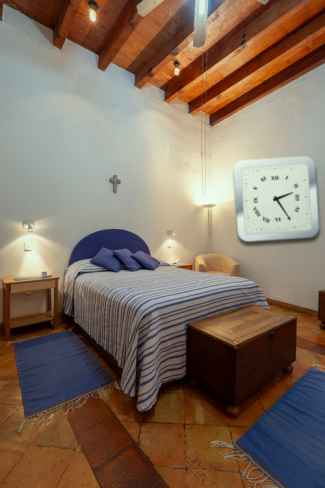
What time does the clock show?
2:25
